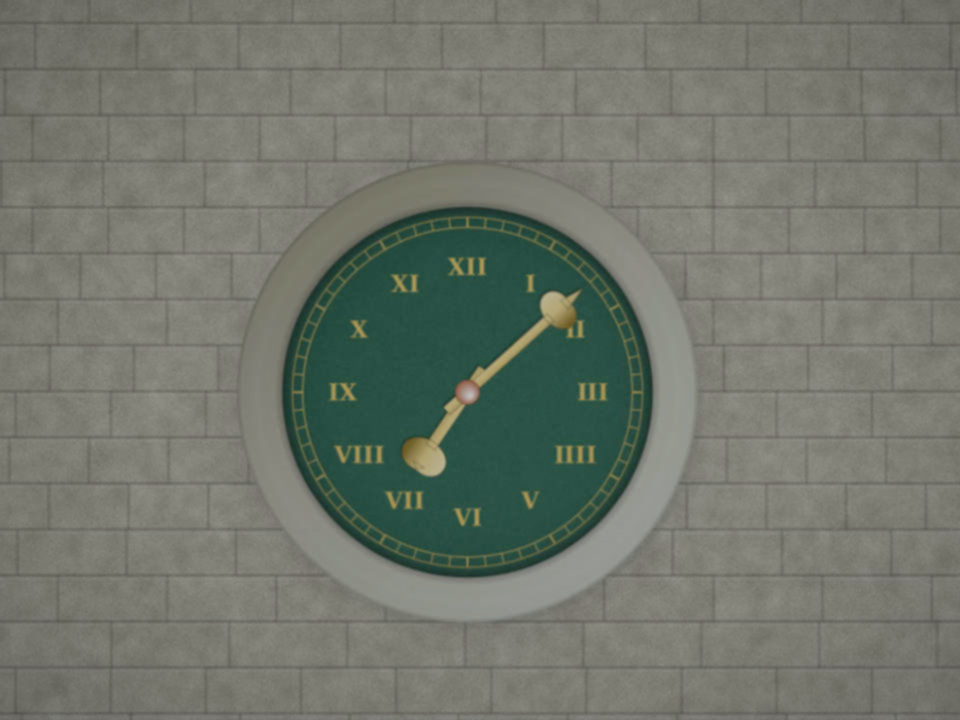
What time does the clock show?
7:08
